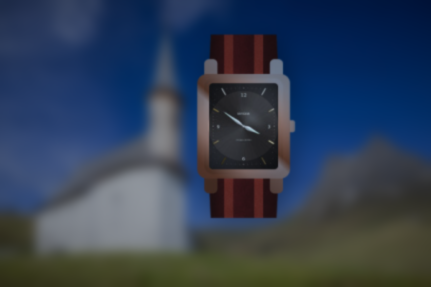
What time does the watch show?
3:51
